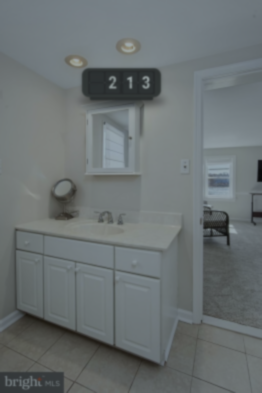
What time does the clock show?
2:13
